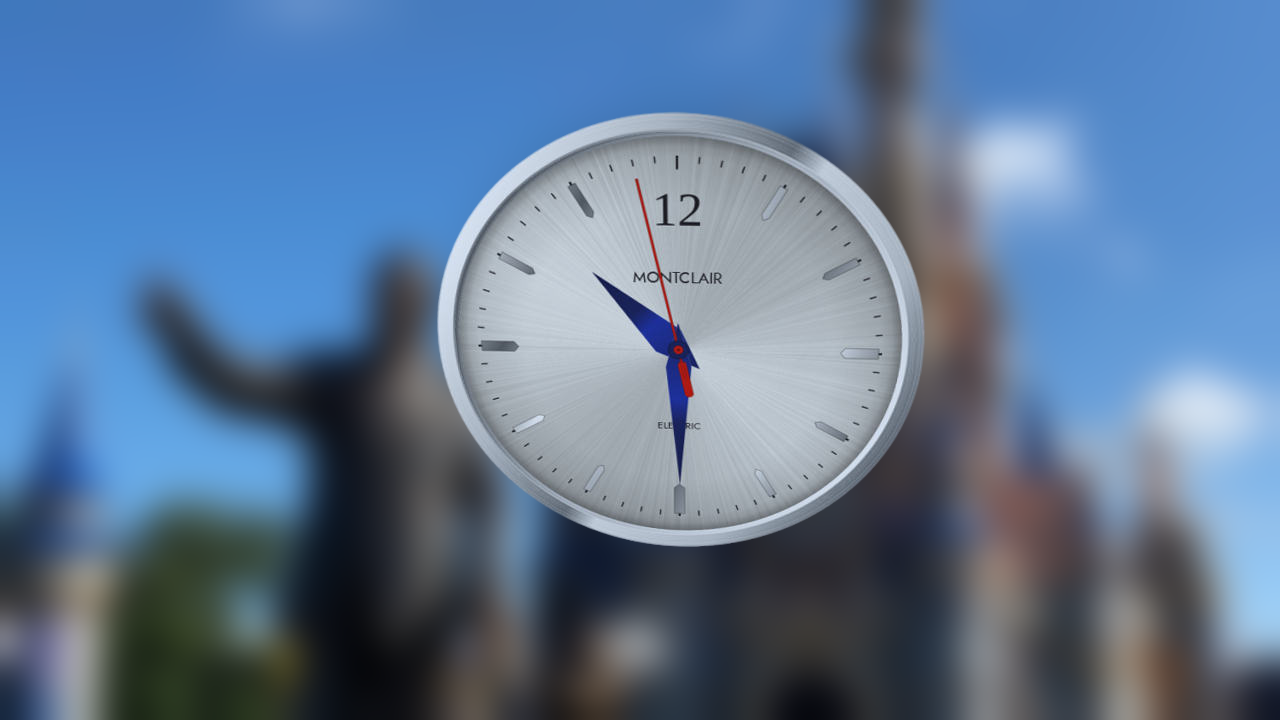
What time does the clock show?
10:29:58
